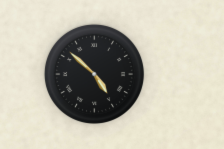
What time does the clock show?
4:52
